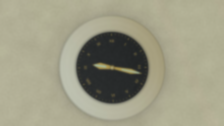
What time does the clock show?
9:17
